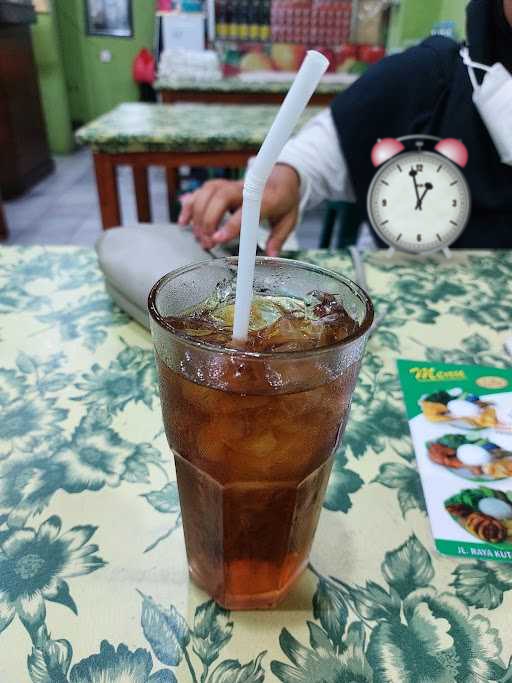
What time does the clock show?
12:58
